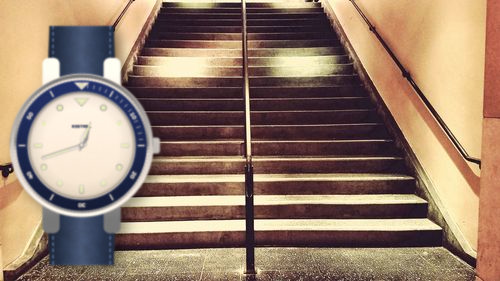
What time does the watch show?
12:42
